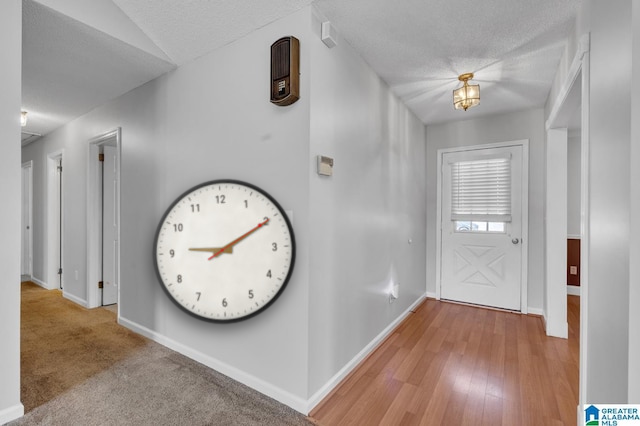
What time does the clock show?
9:10:10
